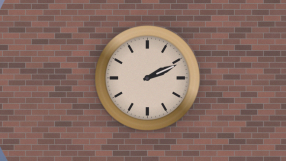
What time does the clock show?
2:11
